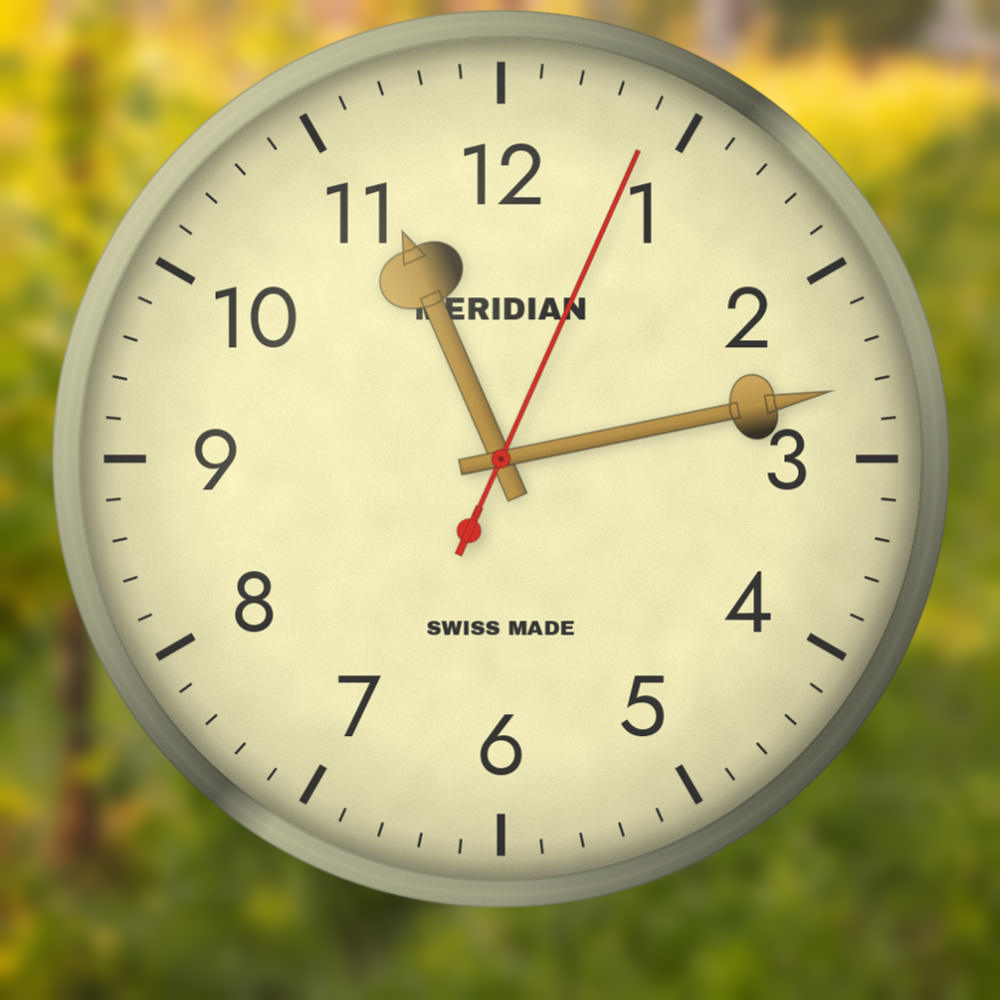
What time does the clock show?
11:13:04
